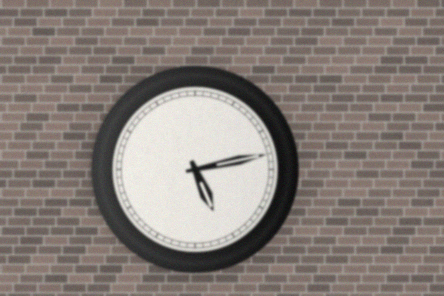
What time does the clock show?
5:13
